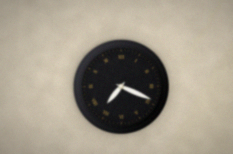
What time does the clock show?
7:19
